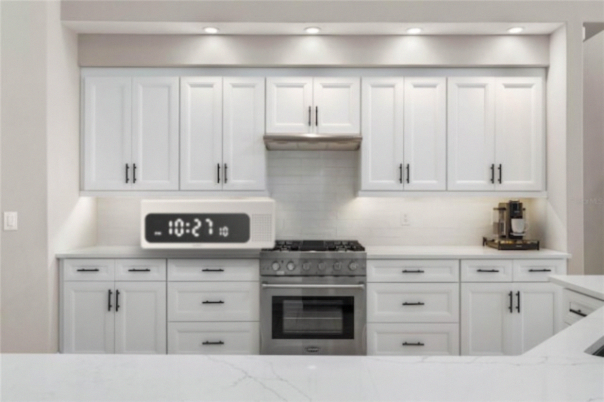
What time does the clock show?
10:27
